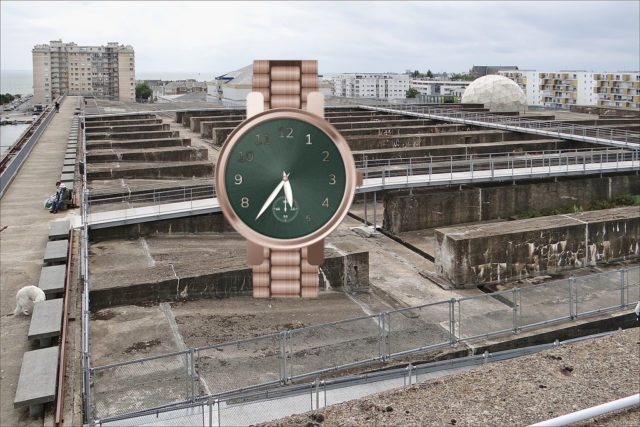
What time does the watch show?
5:36
